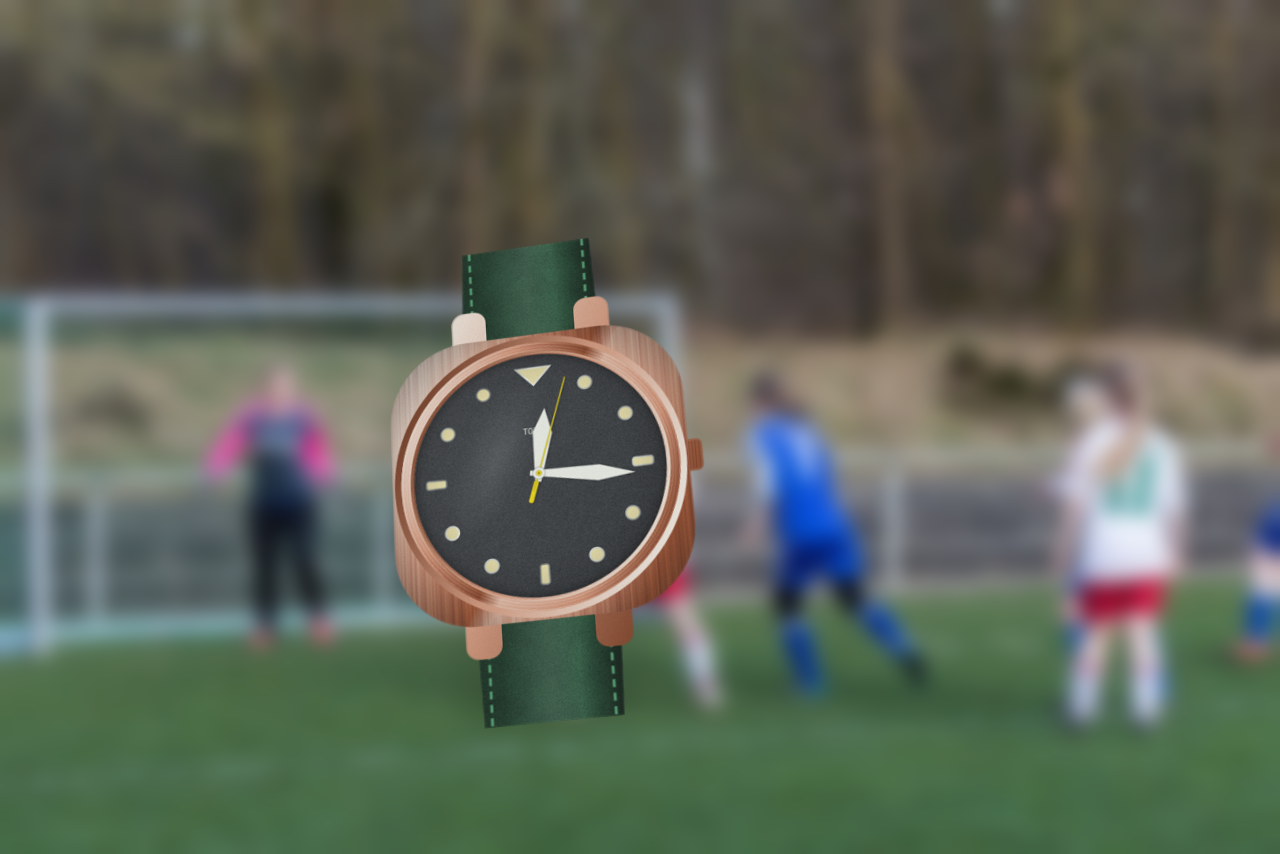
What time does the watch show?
12:16:03
